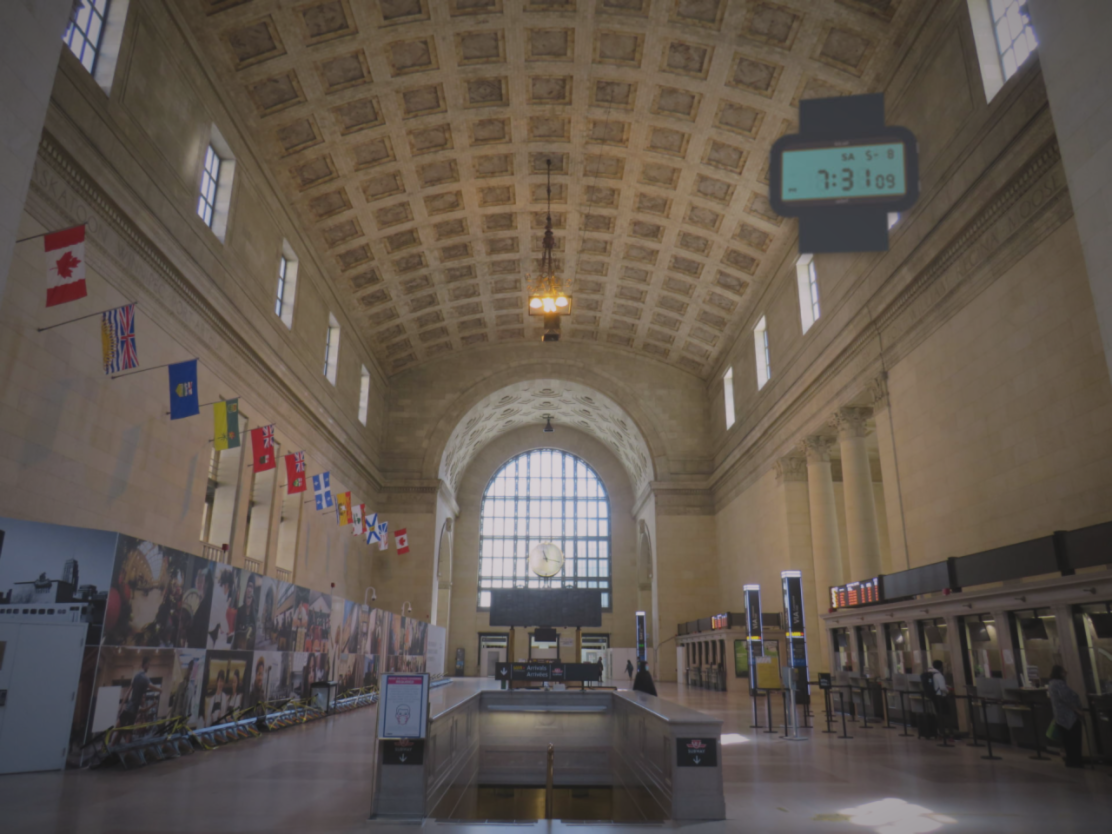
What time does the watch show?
7:31:09
